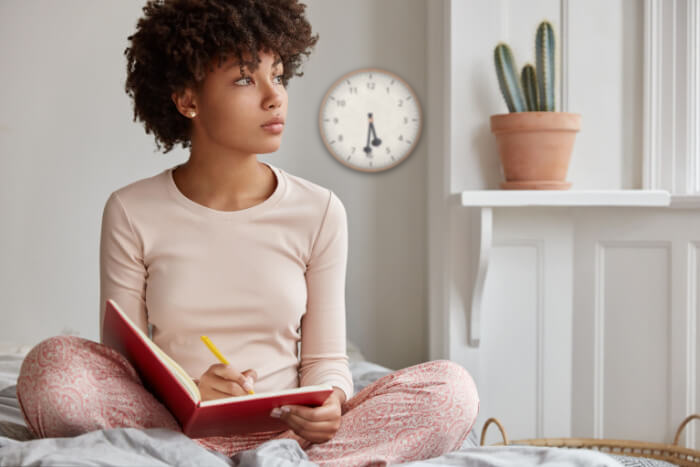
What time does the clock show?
5:31
